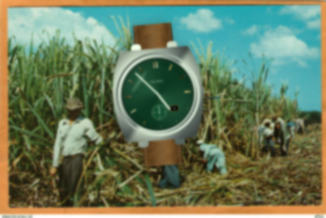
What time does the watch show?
4:53
